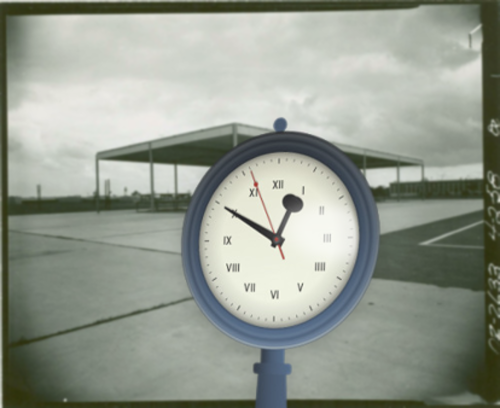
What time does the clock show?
12:49:56
